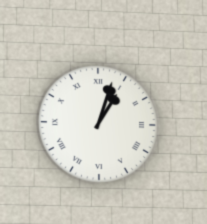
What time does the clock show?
1:03
